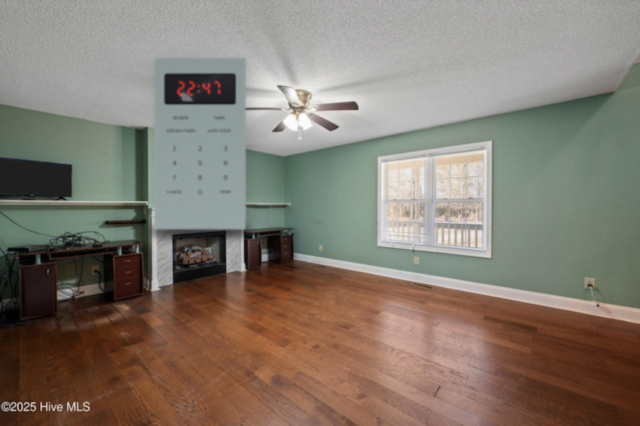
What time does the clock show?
22:47
